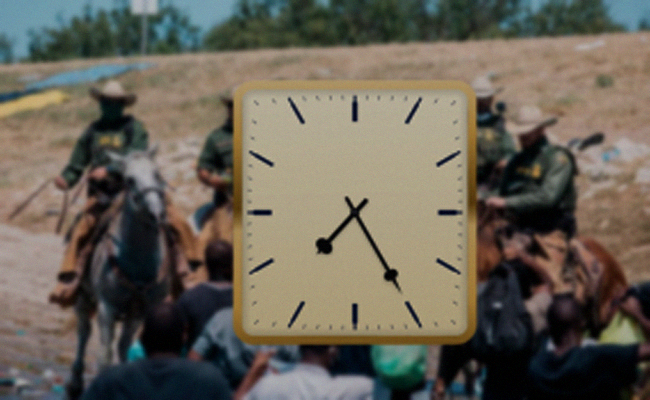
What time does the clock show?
7:25
